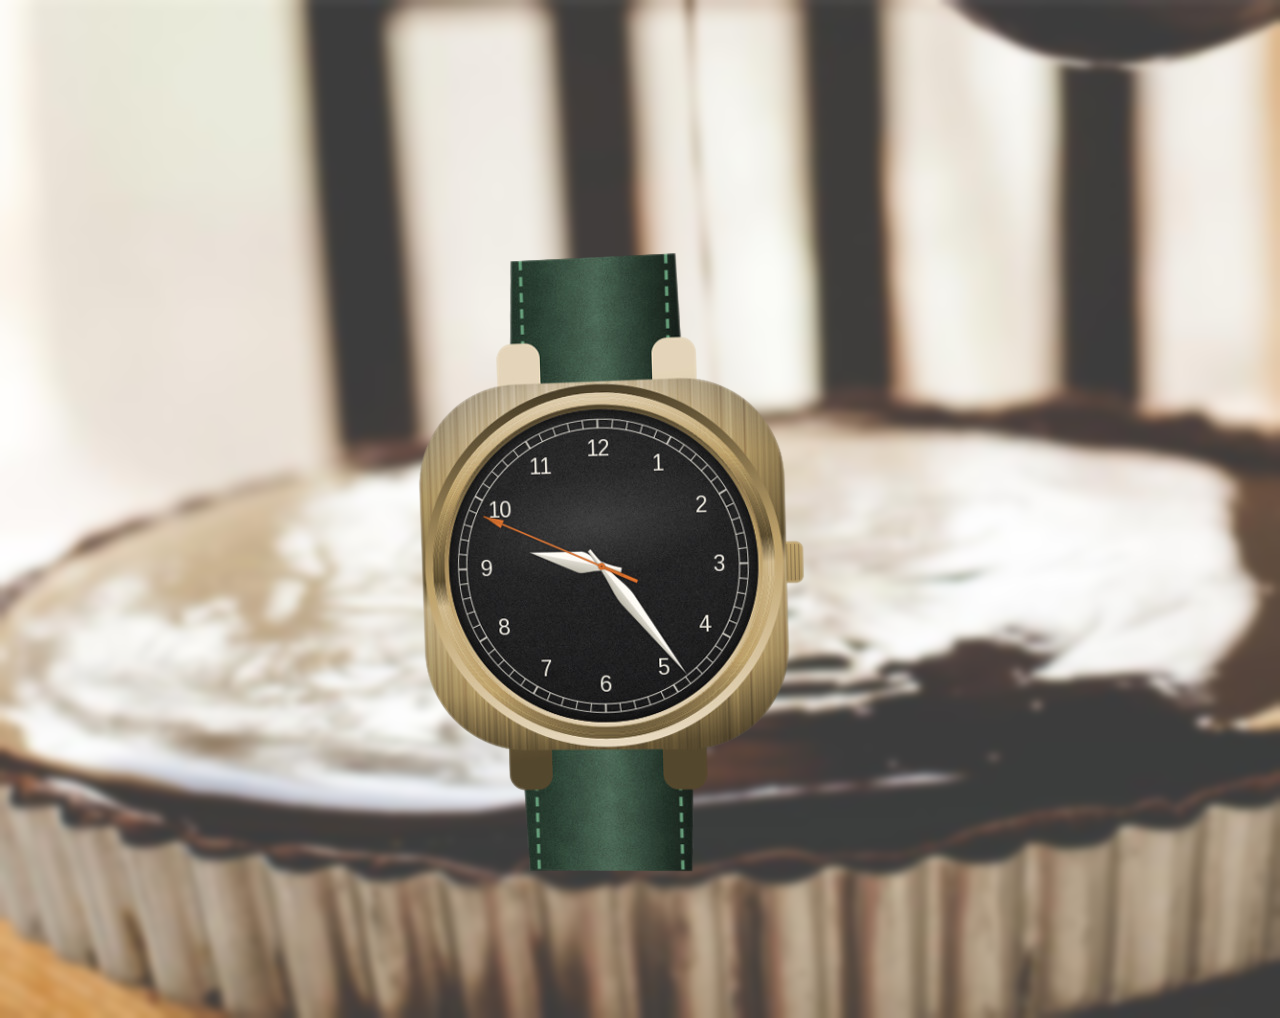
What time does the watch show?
9:23:49
